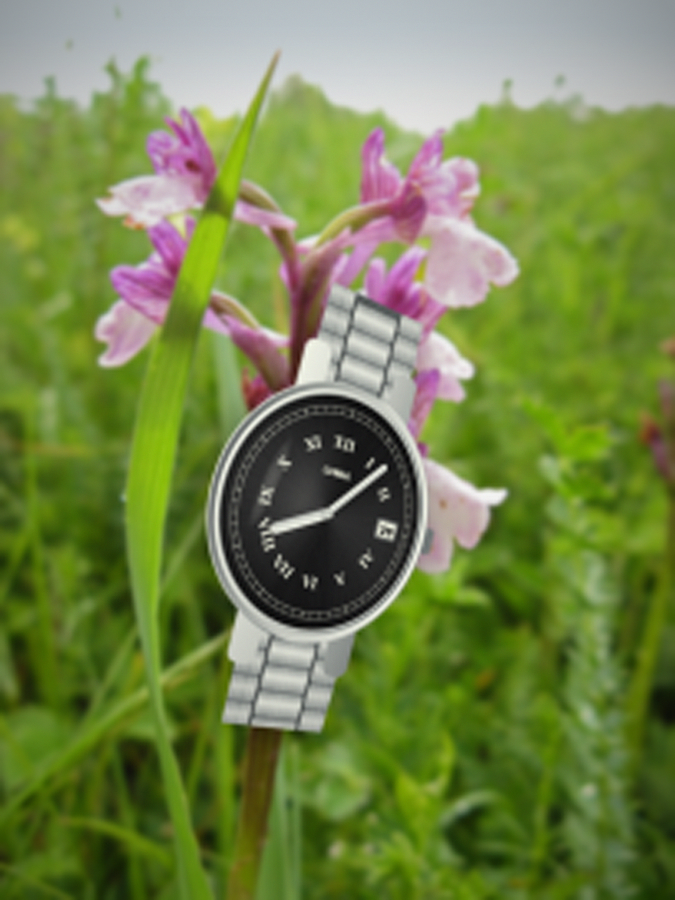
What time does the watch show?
8:07
